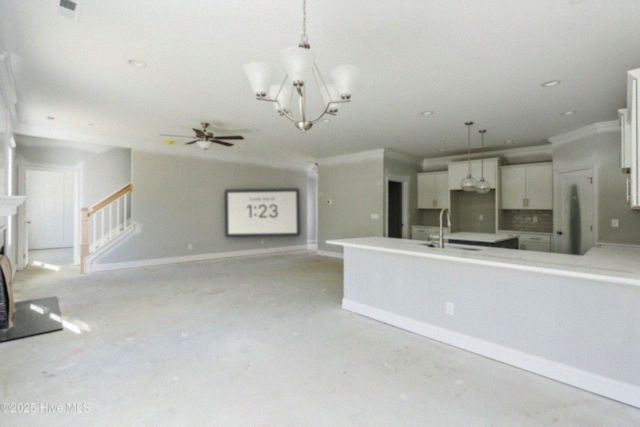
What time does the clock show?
1:23
